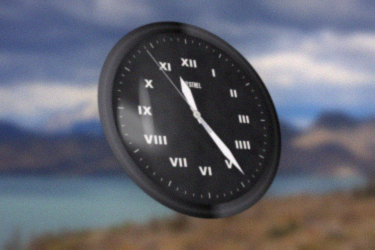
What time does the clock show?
11:23:54
